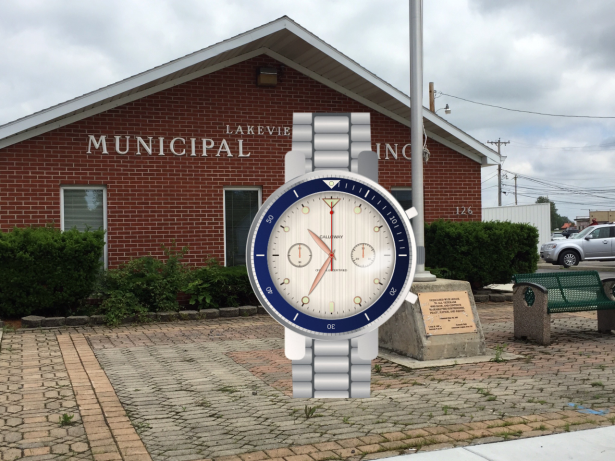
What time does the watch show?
10:35
